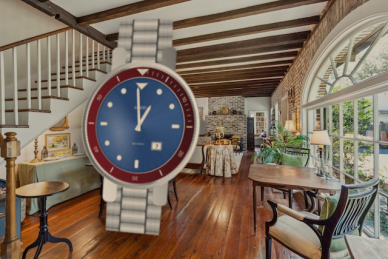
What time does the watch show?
12:59
